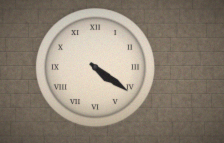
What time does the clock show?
4:21
